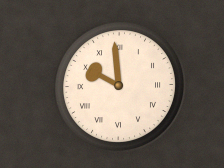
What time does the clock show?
9:59
